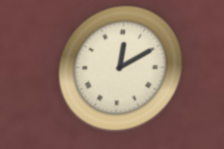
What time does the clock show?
12:10
